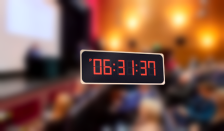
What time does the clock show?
6:31:37
